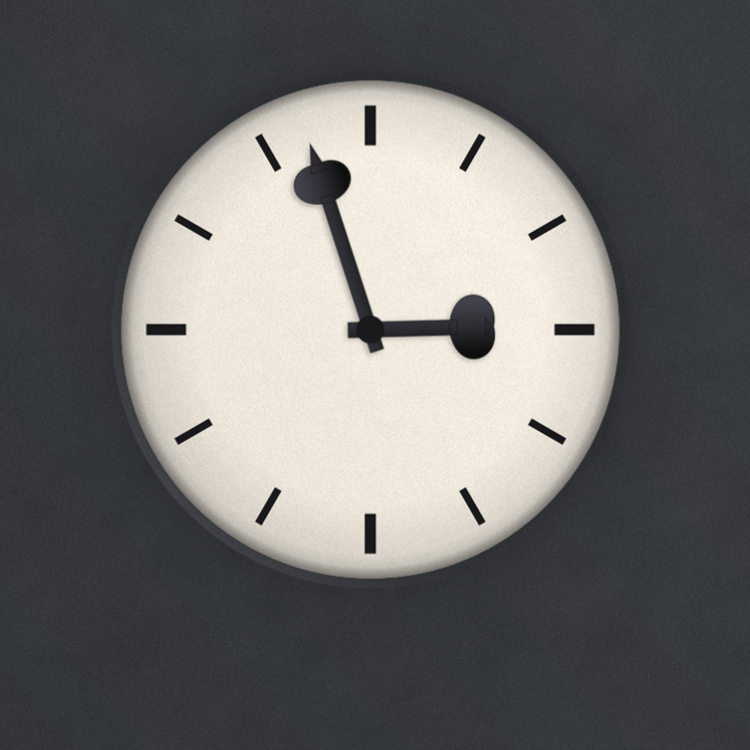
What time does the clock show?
2:57
